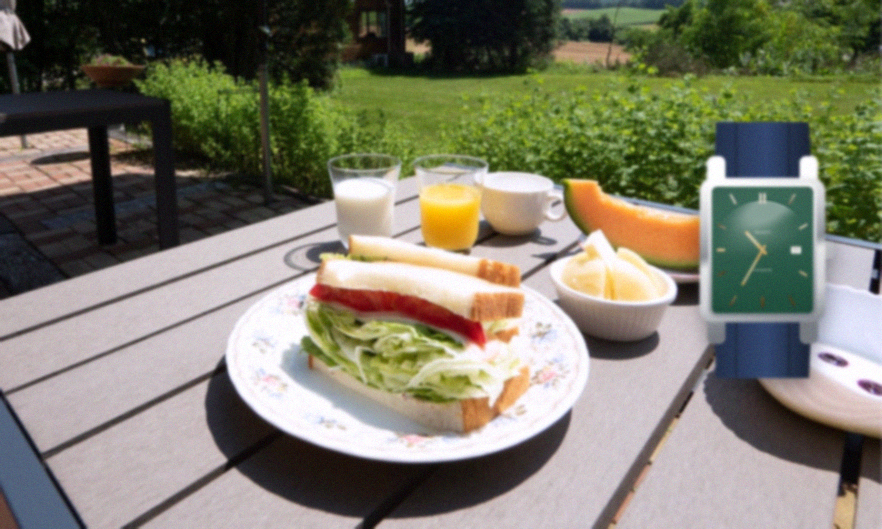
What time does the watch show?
10:35
